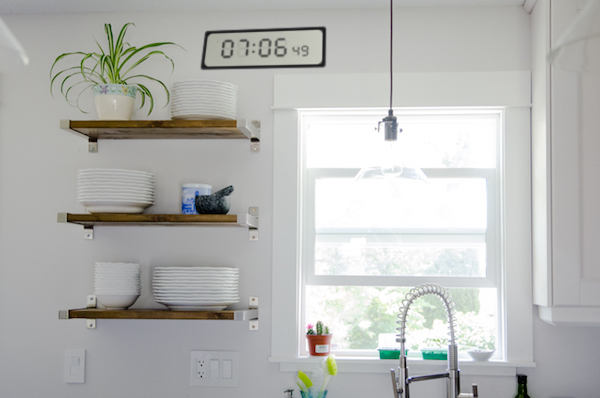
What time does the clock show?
7:06:49
